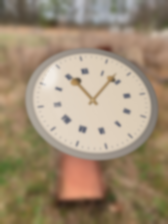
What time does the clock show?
11:08
